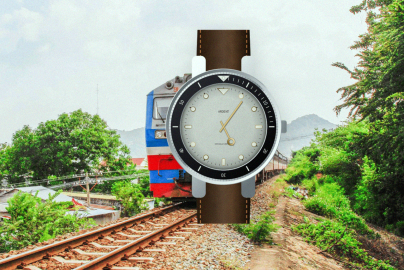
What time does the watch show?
5:06
